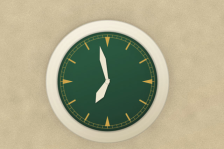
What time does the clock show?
6:58
